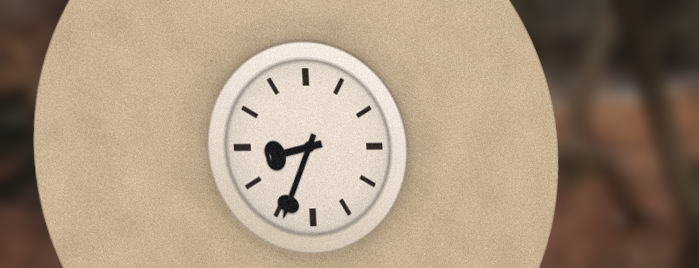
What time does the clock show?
8:34
